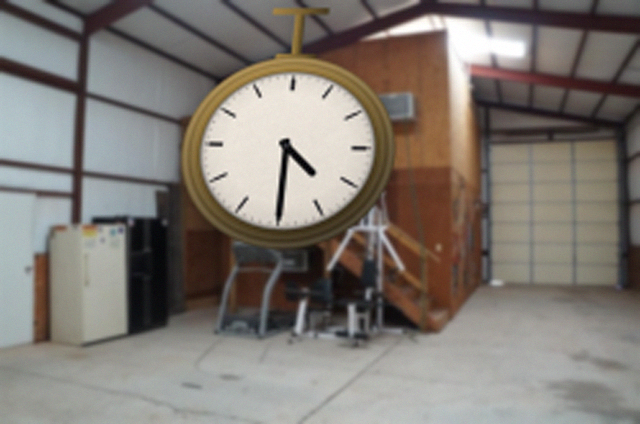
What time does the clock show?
4:30
